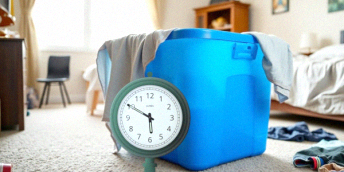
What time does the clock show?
5:50
